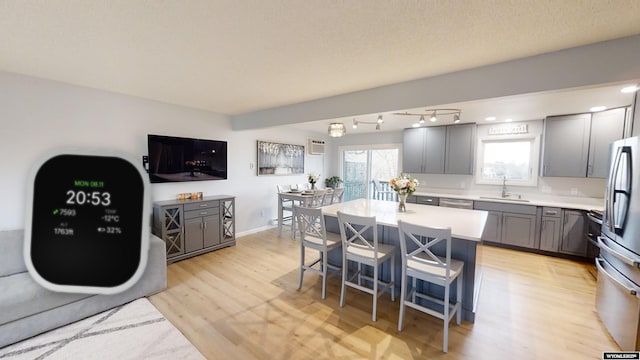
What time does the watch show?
20:53
